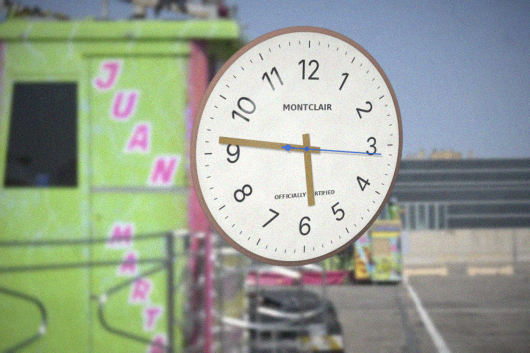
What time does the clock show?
5:46:16
